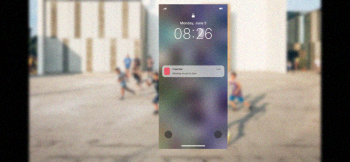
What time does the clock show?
8:26
